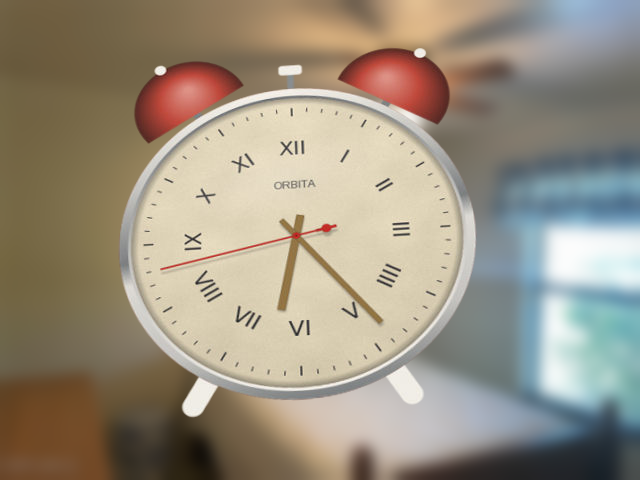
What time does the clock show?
6:23:43
